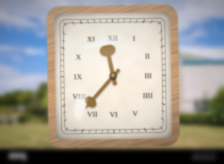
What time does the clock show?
11:37
